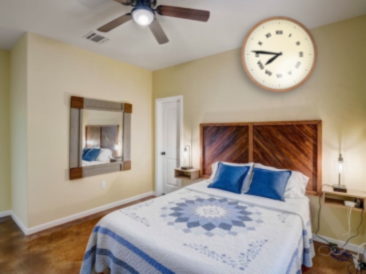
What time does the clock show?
7:46
